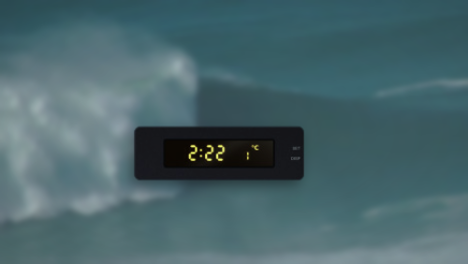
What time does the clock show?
2:22
